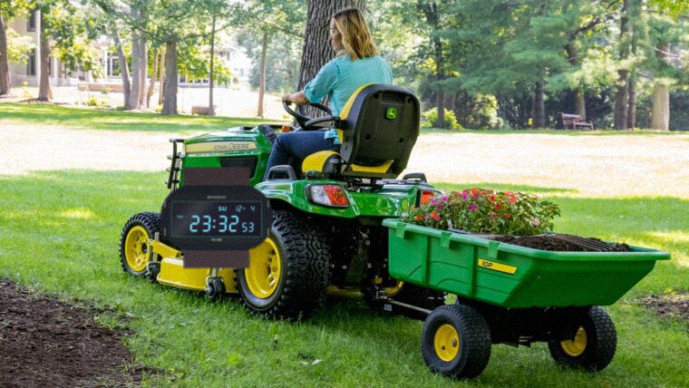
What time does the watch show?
23:32:53
